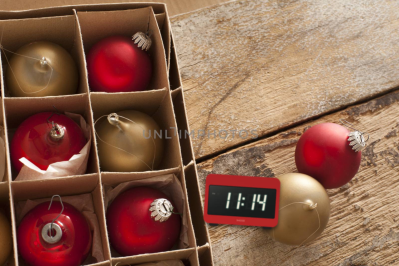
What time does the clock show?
11:14
